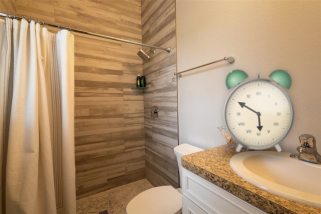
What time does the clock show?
5:50
